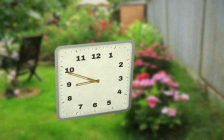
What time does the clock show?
8:49
